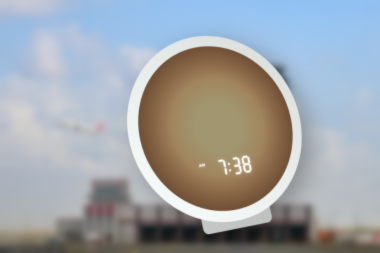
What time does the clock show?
7:38
